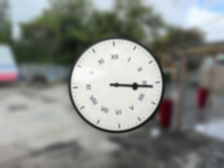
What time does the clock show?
3:16
